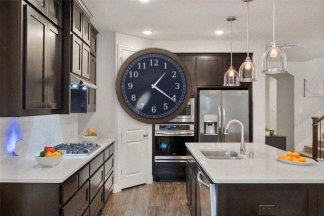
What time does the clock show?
1:21
